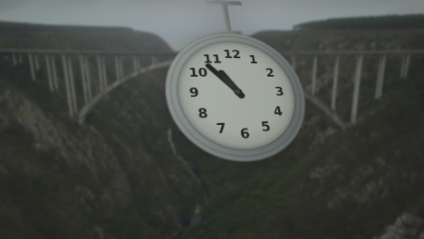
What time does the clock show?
10:53
